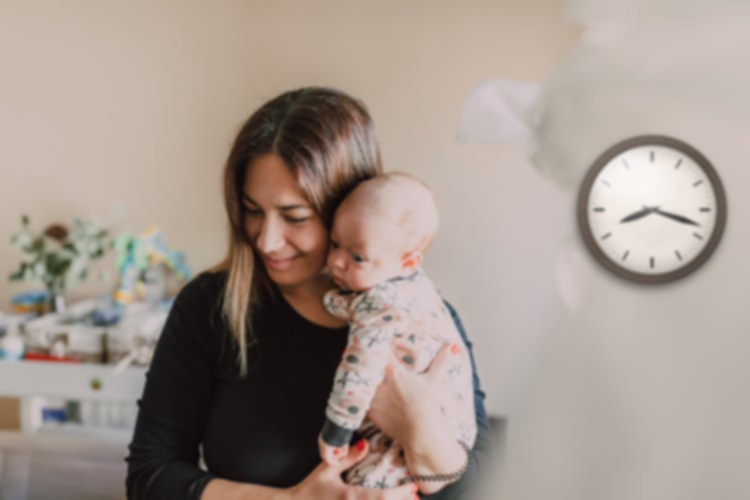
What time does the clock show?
8:18
